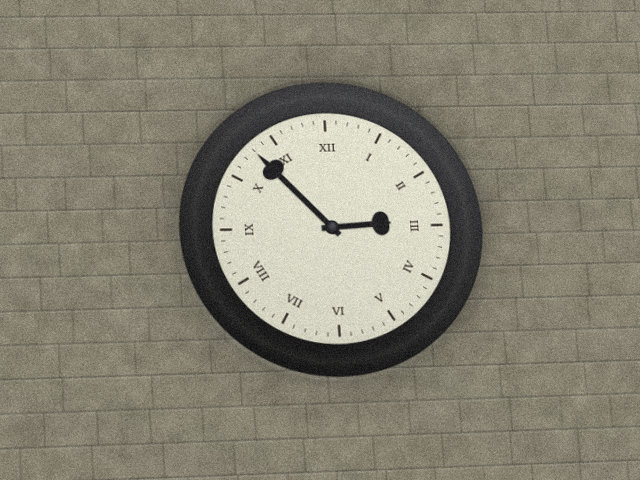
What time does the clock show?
2:53
